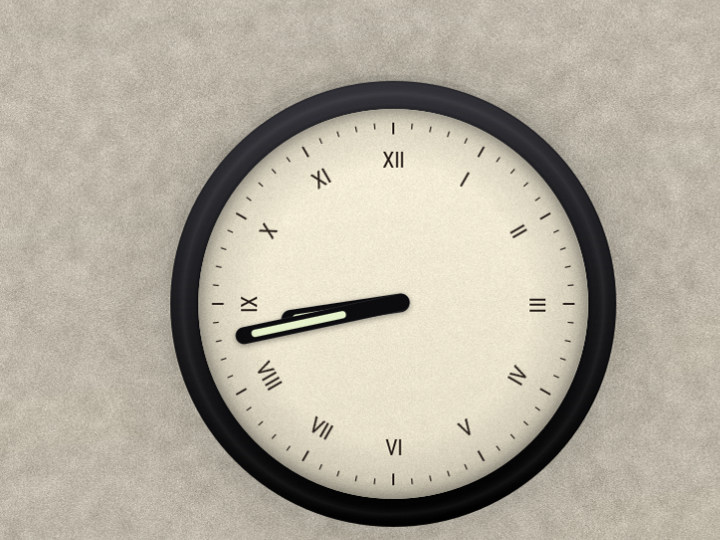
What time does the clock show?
8:43
